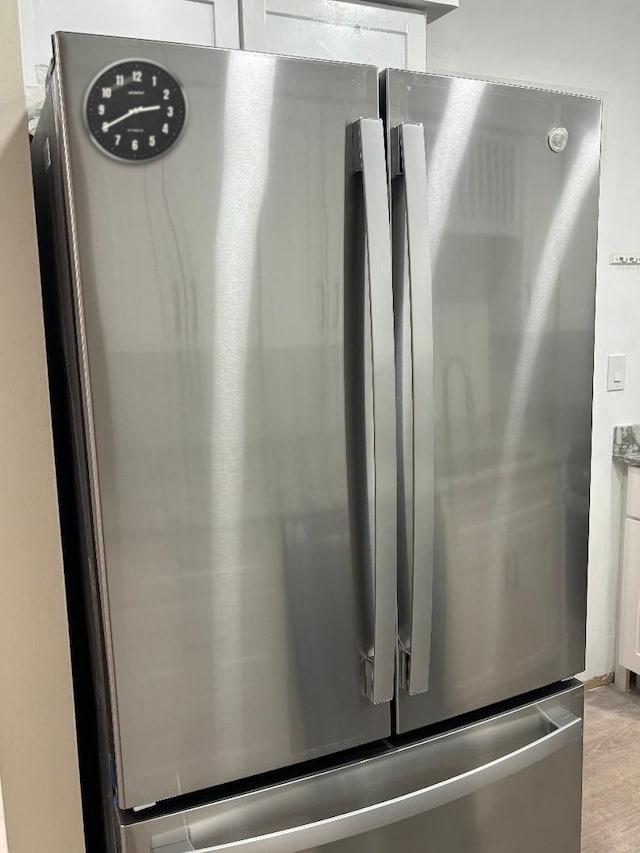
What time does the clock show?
2:40
